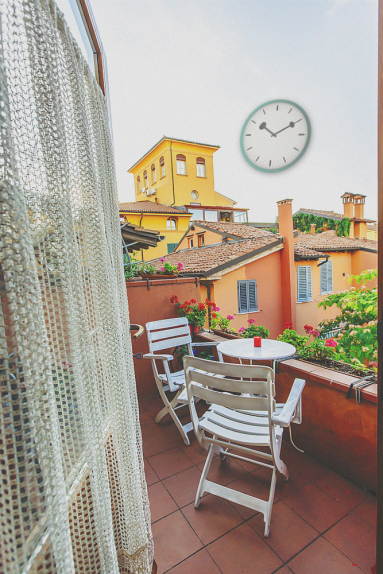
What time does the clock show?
10:10
